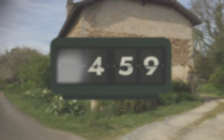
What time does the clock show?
4:59
